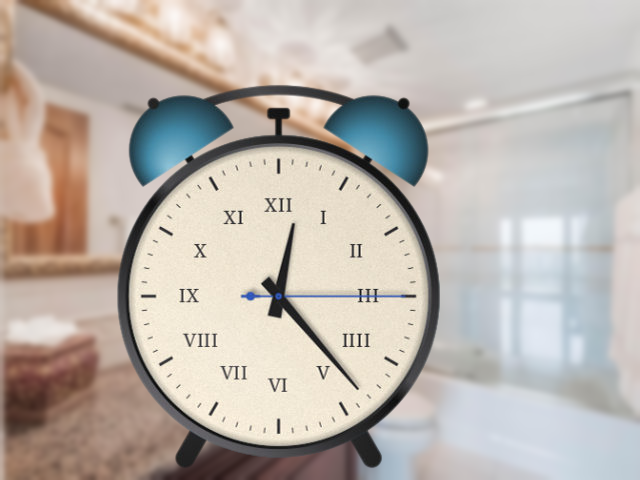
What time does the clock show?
12:23:15
